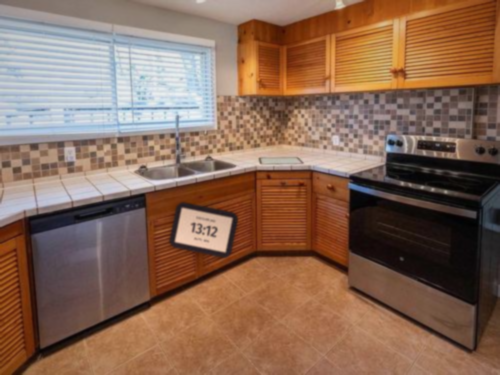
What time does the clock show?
13:12
